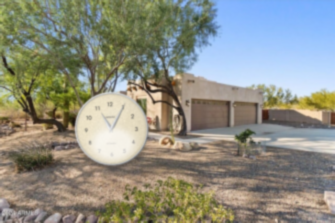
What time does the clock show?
11:05
